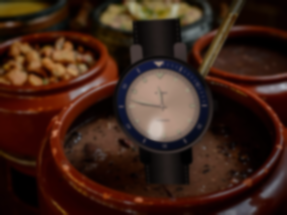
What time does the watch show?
11:47
